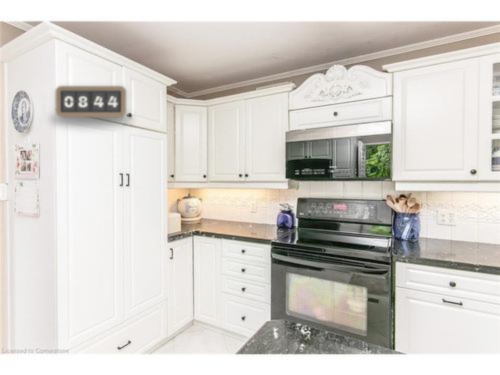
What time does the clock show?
8:44
